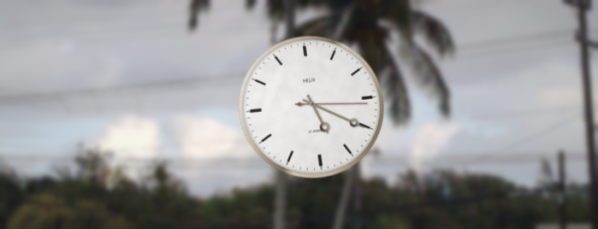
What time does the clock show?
5:20:16
